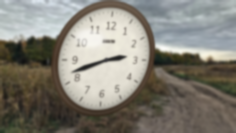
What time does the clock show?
2:42
